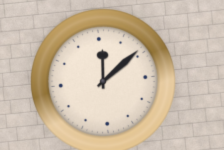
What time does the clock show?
12:09
